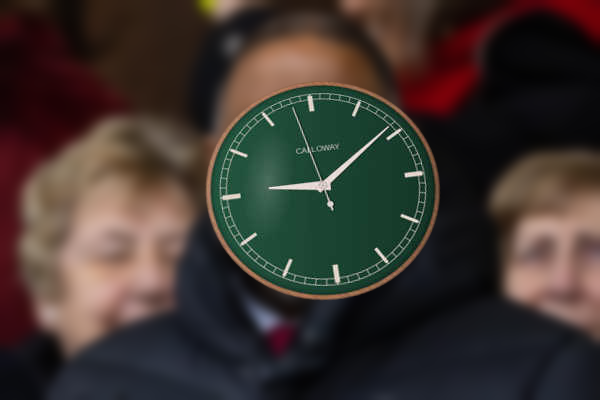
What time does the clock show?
9:08:58
